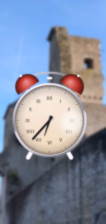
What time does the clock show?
6:37
